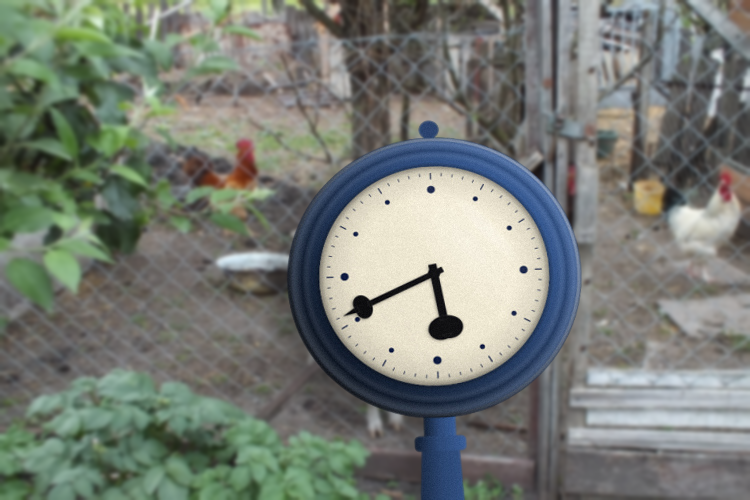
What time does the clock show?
5:41
